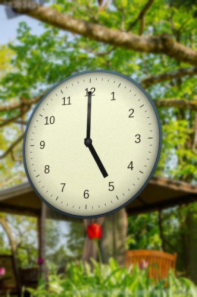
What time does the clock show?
5:00
